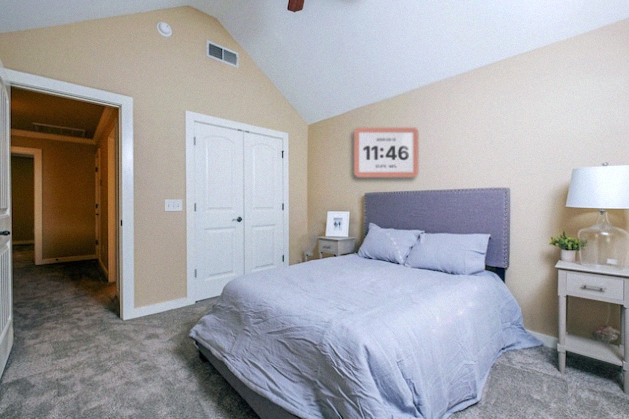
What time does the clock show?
11:46
